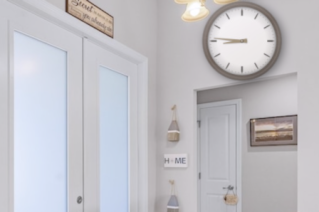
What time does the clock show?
8:46
